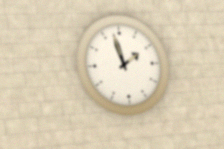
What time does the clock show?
1:58
